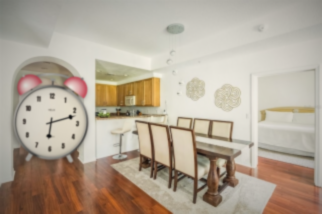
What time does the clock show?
6:12
